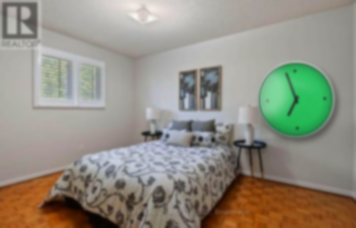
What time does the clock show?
6:57
